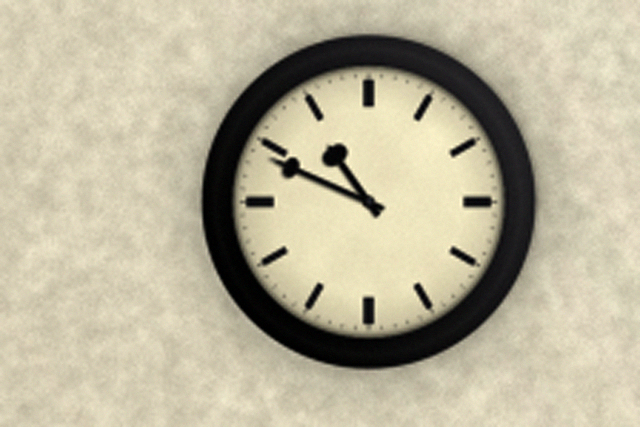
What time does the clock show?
10:49
